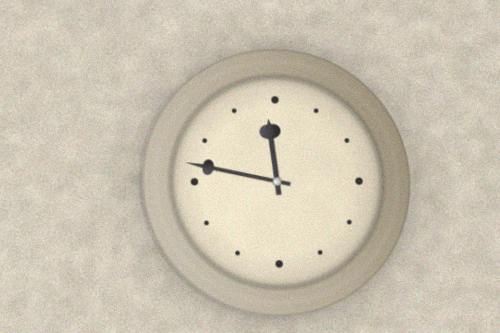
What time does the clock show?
11:47
